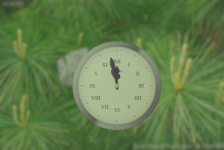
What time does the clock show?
11:58
